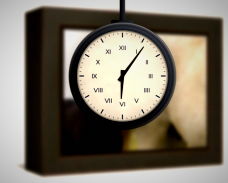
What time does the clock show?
6:06
